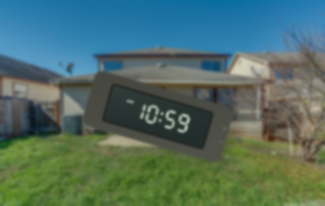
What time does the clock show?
10:59
